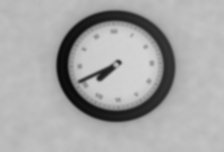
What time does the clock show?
7:41
